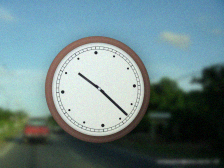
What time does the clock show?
10:23
